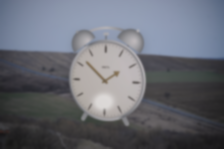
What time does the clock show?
1:52
